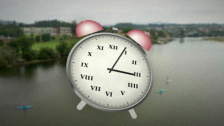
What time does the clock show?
3:04
